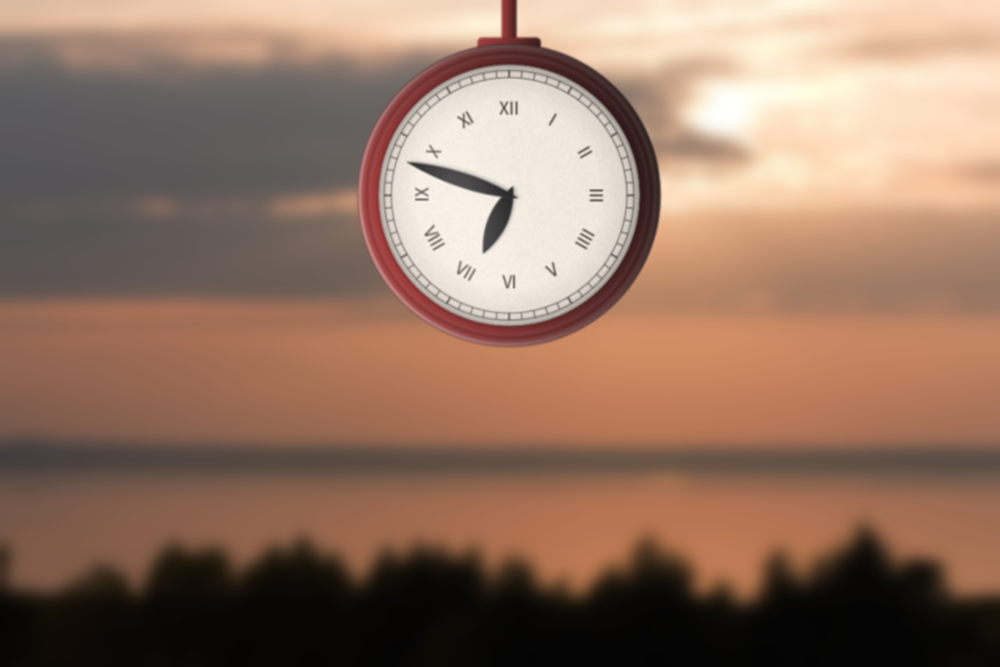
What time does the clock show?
6:48
